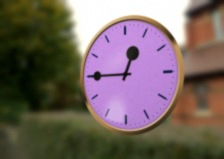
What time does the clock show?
12:45
